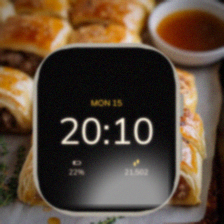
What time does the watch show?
20:10
